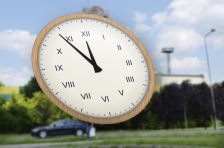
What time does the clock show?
11:54
